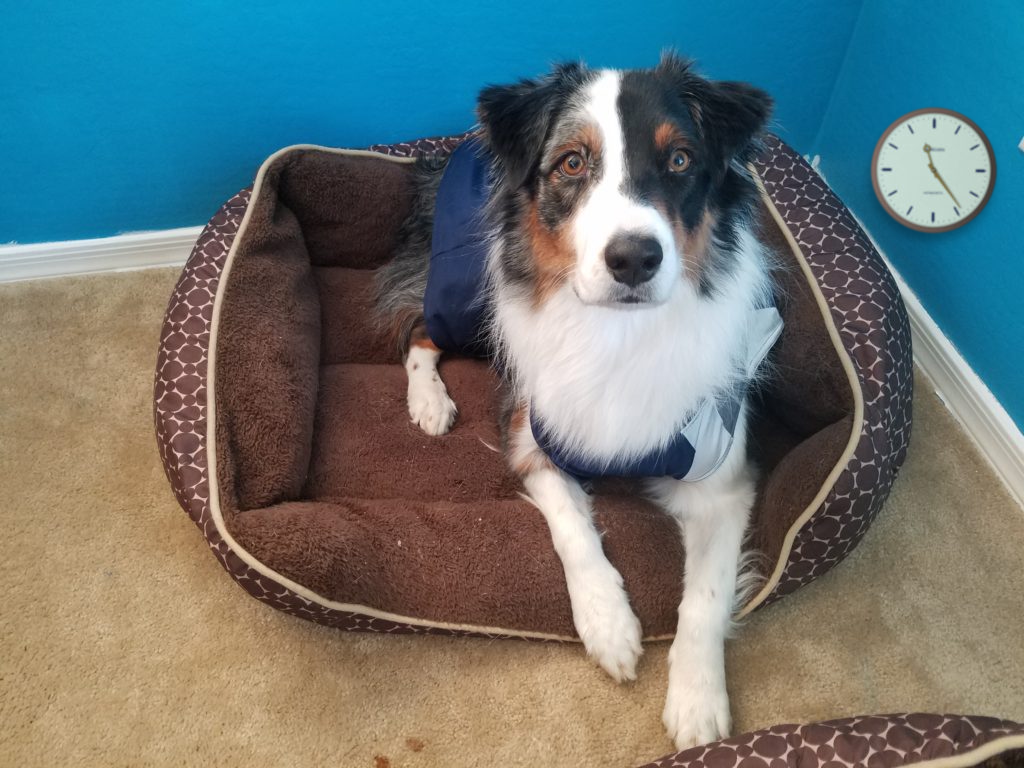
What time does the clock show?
11:24
